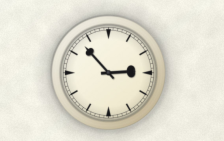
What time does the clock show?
2:53
